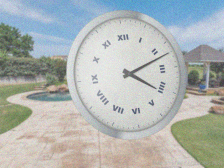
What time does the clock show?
4:12
